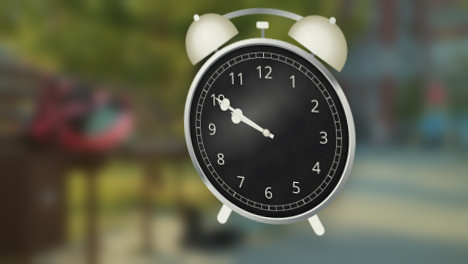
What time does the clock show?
9:50
